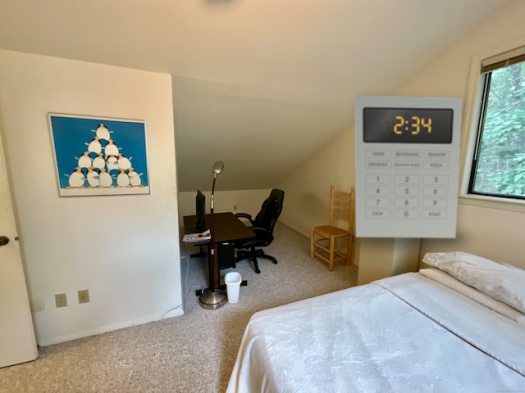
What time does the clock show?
2:34
